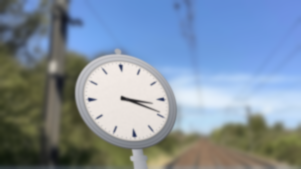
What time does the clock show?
3:19
